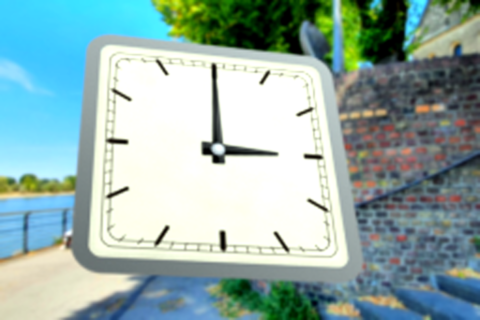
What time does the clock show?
3:00
